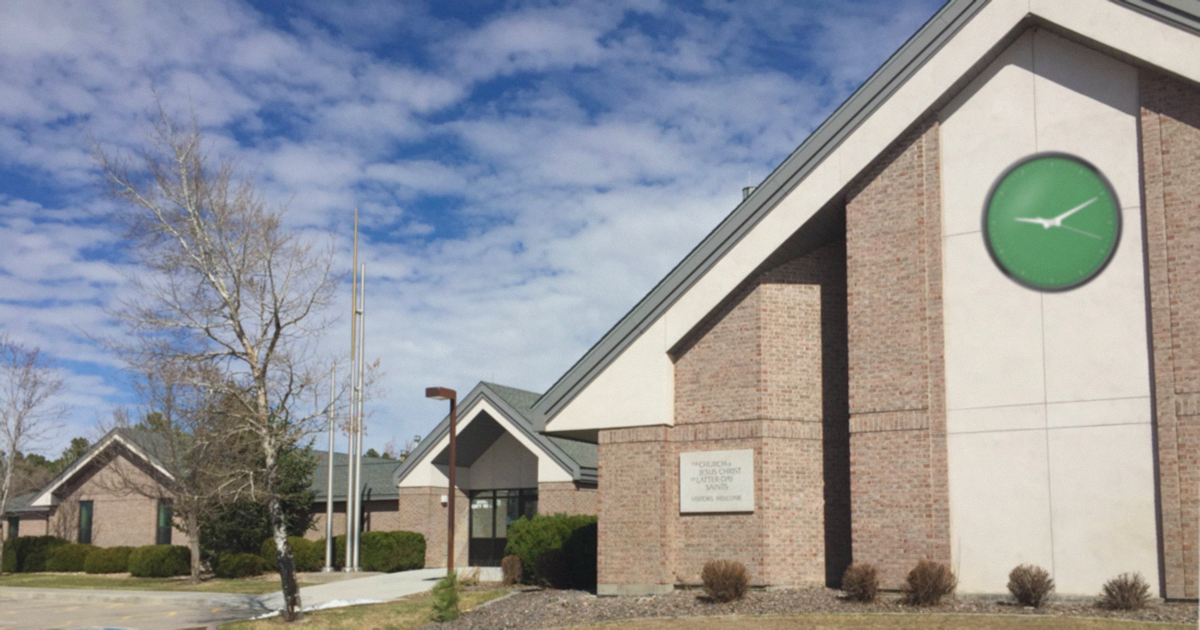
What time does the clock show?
9:10:18
